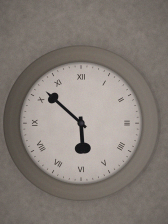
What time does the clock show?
5:52
